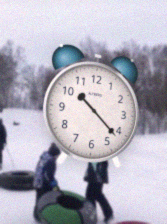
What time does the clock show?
10:22
